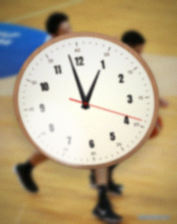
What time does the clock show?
12:58:19
